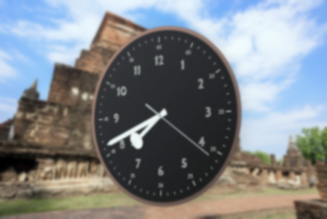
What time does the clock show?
7:41:21
